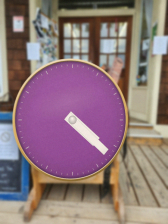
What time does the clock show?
4:22
